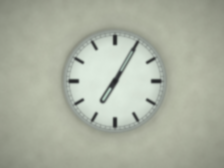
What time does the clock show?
7:05
